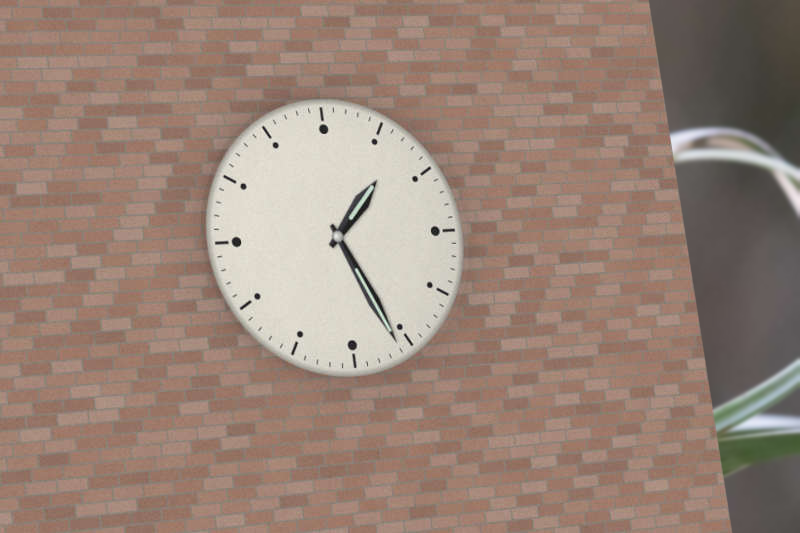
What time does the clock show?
1:26
